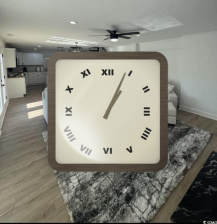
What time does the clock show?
1:04
